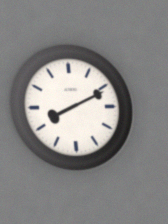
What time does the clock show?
8:11
